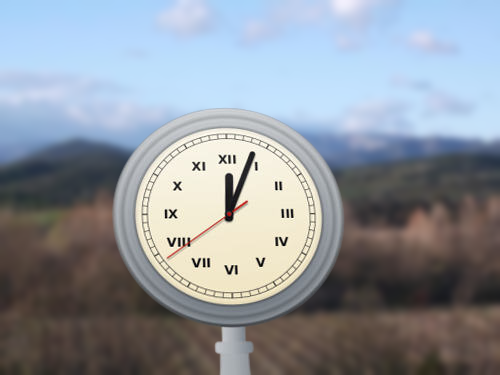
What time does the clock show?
12:03:39
